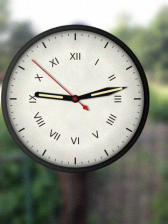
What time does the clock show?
9:12:52
